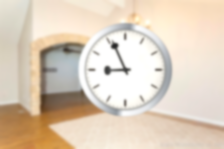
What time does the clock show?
8:56
